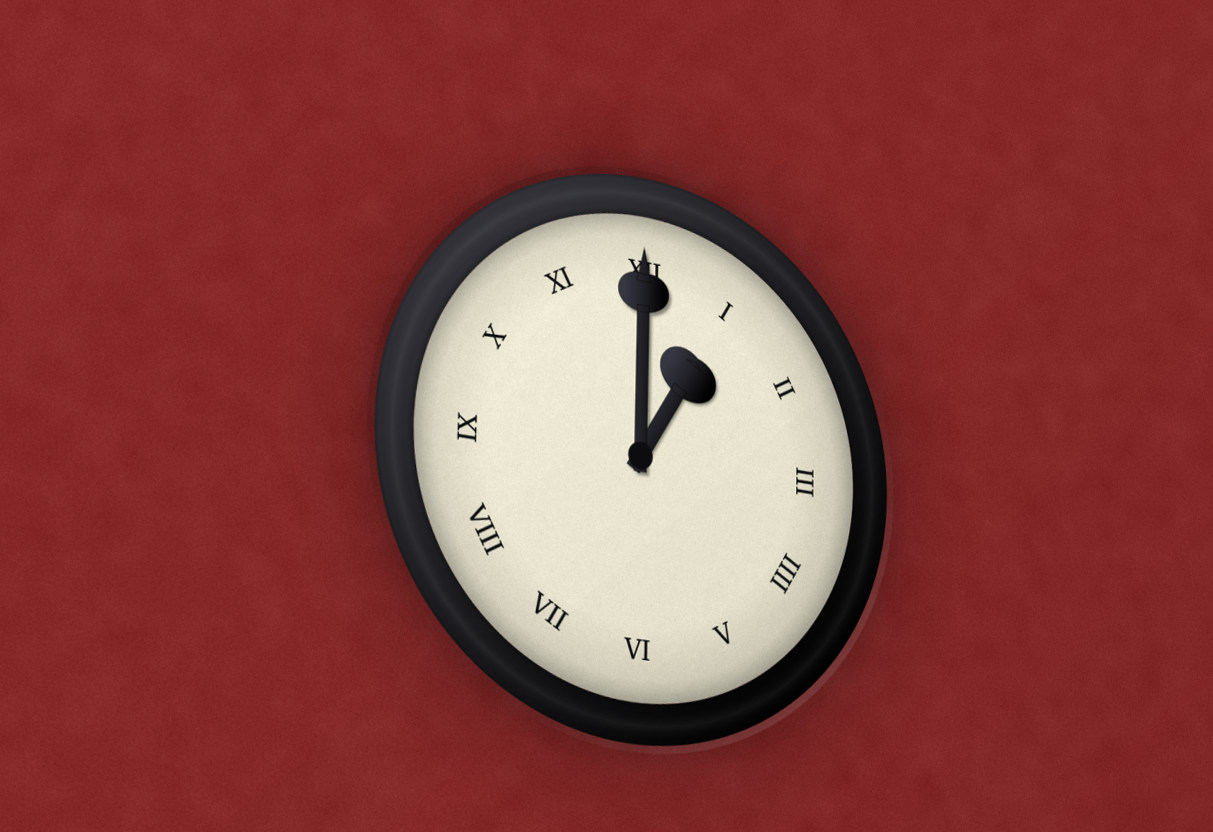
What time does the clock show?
1:00
